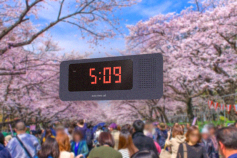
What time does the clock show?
5:09
